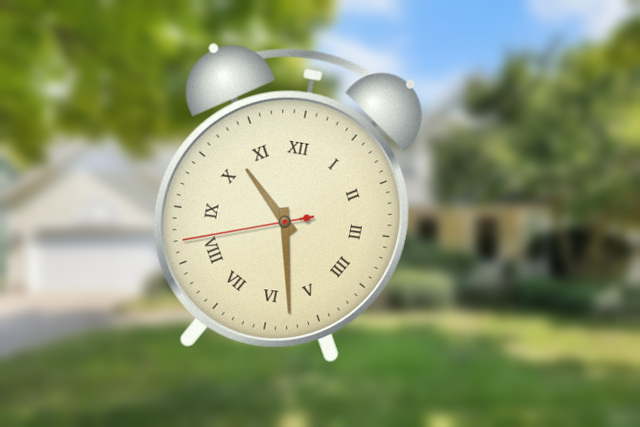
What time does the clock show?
10:27:42
